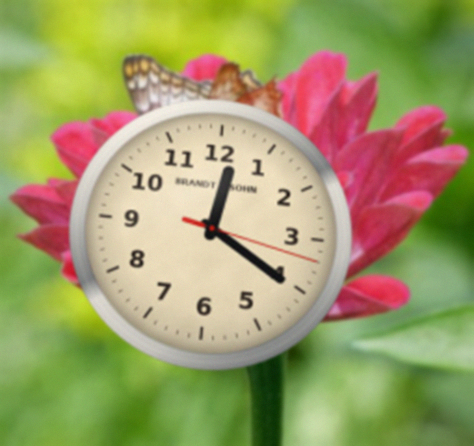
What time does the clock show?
12:20:17
